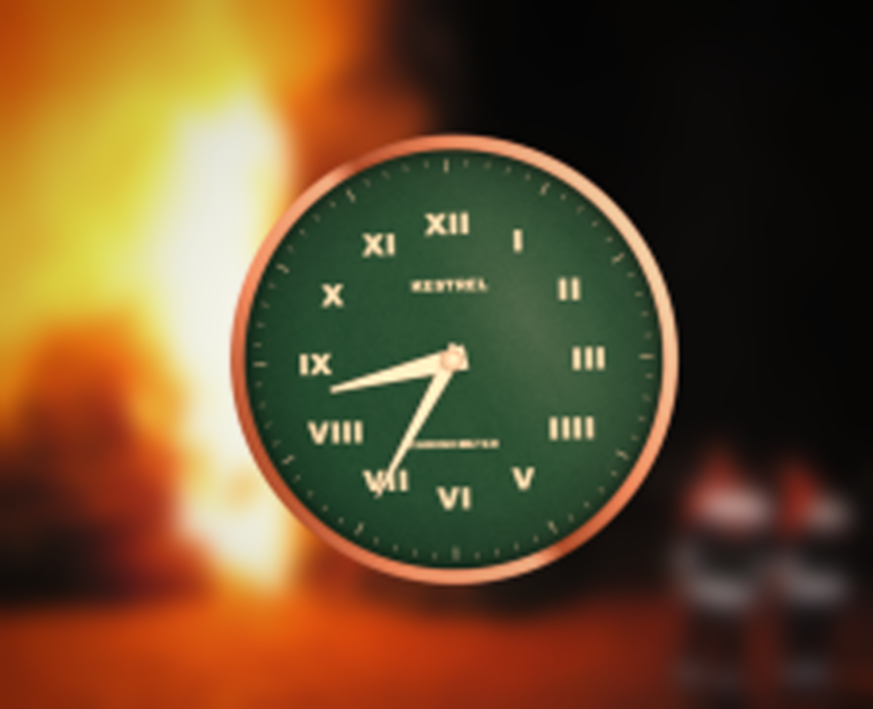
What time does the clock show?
8:35
